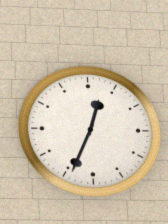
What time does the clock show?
12:34
